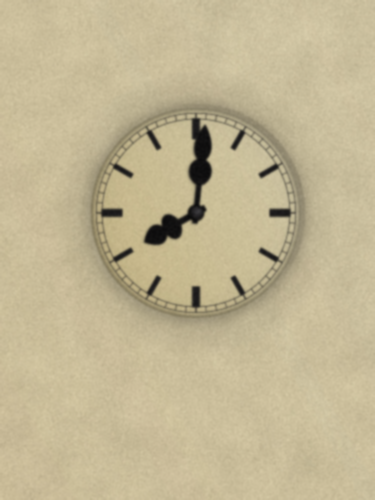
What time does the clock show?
8:01
